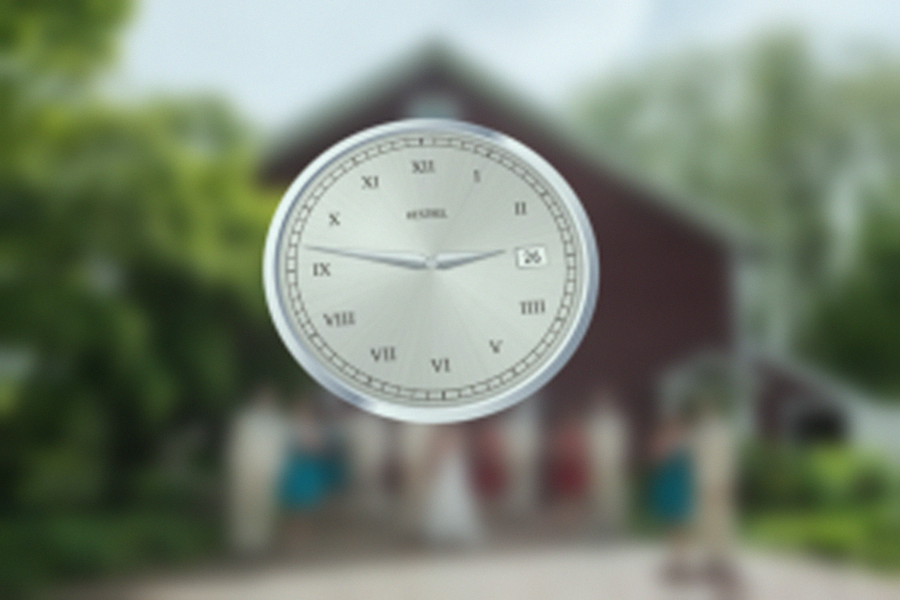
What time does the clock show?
2:47
